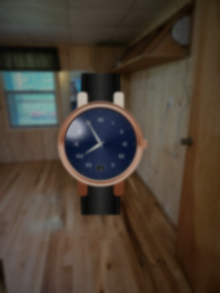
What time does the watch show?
7:55
